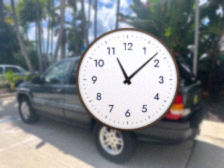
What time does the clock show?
11:08
